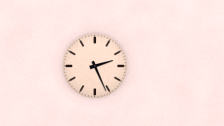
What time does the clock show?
2:26
